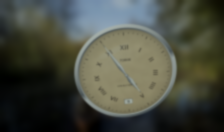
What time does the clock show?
4:55
